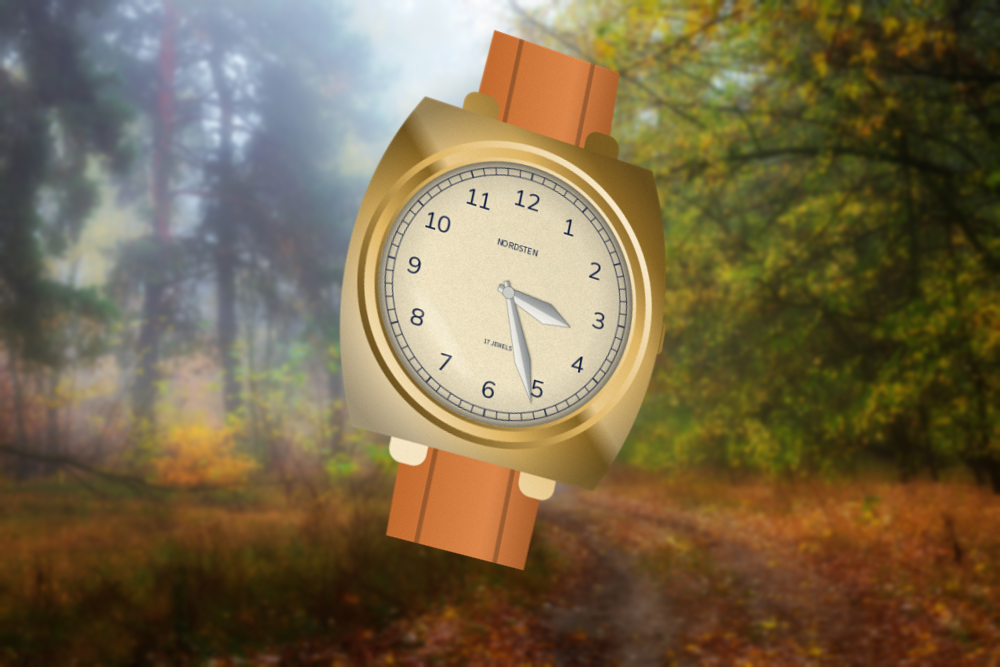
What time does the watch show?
3:26
